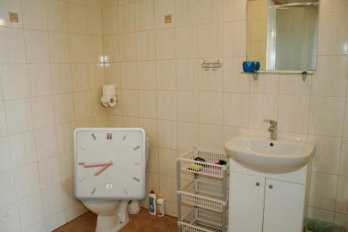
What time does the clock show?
7:44
